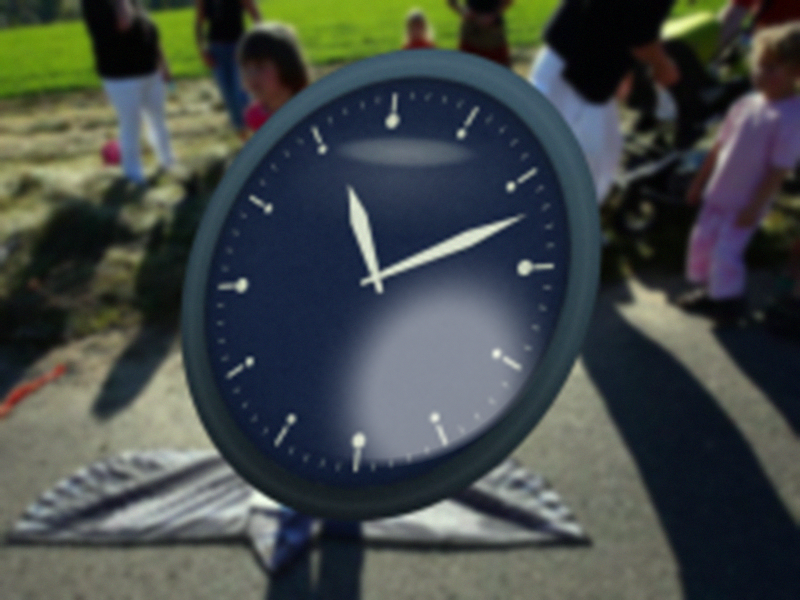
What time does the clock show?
11:12
